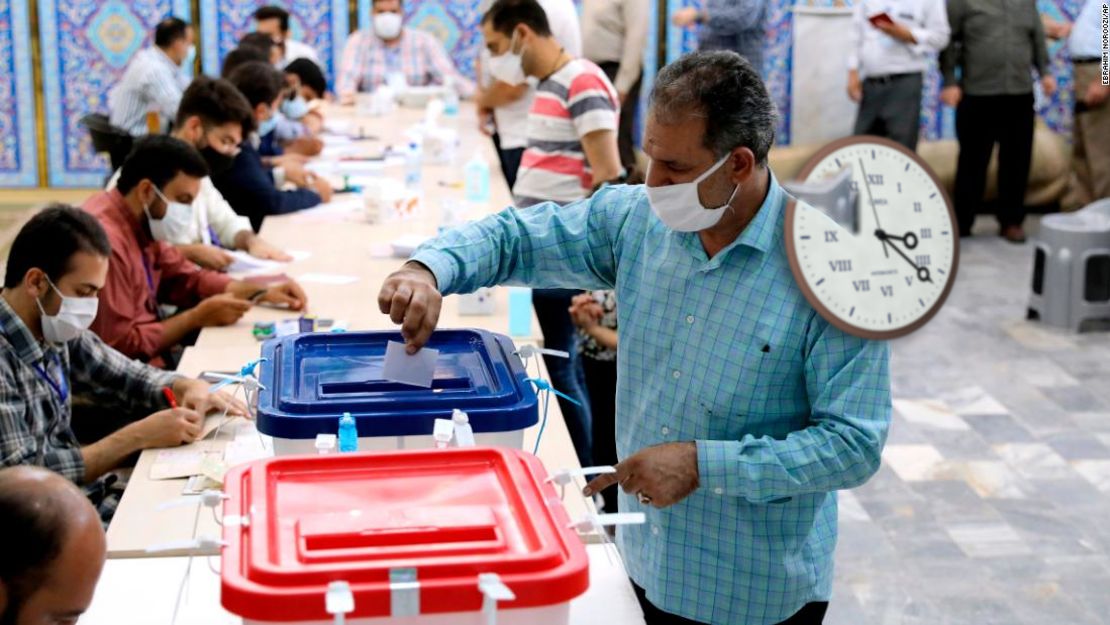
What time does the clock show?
3:21:58
